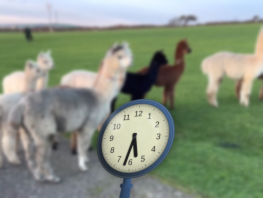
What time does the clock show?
5:32
